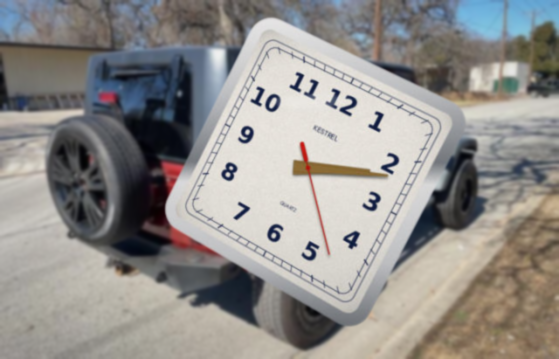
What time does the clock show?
2:11:23
